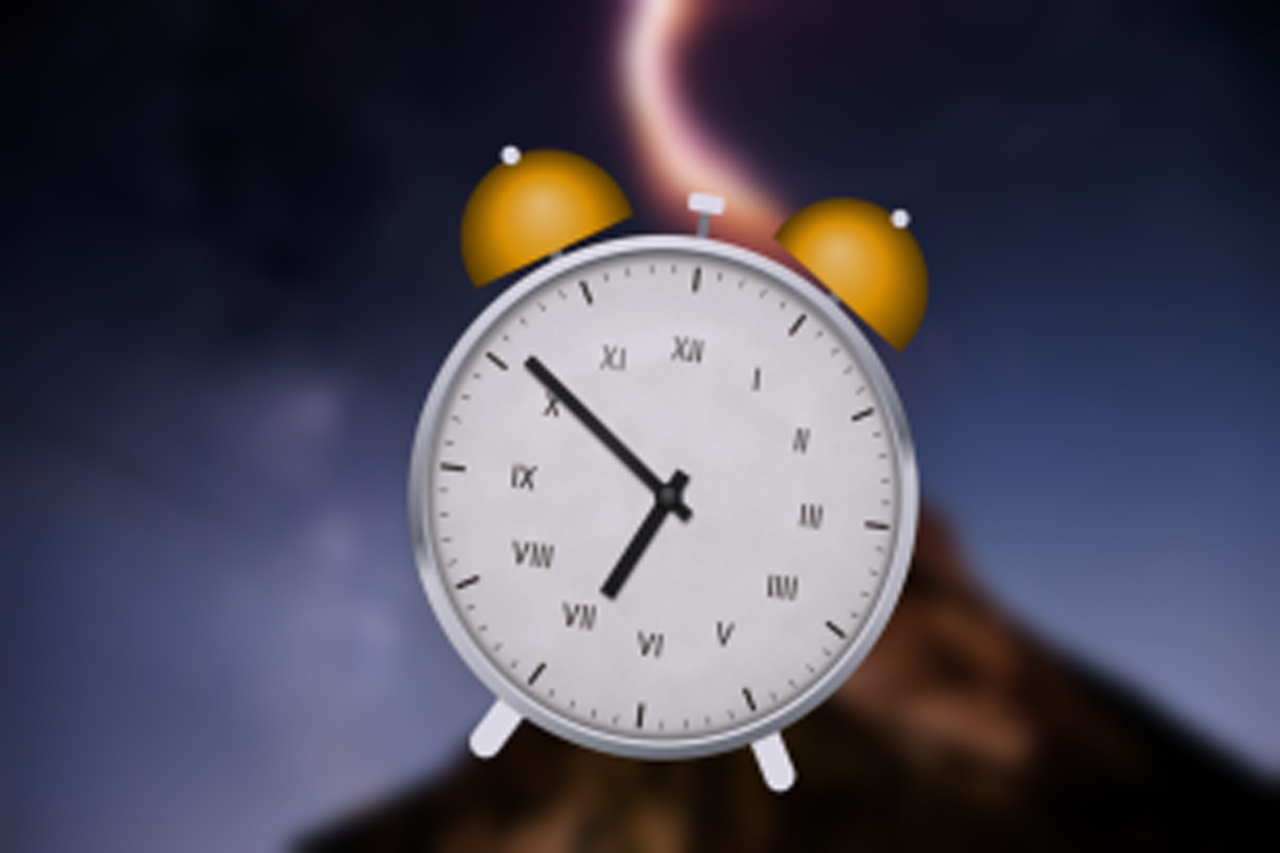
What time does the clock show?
6:51
